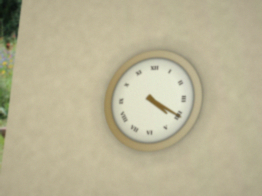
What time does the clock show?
4:20
